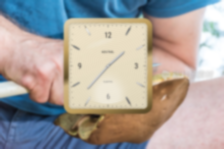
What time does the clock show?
1:37
